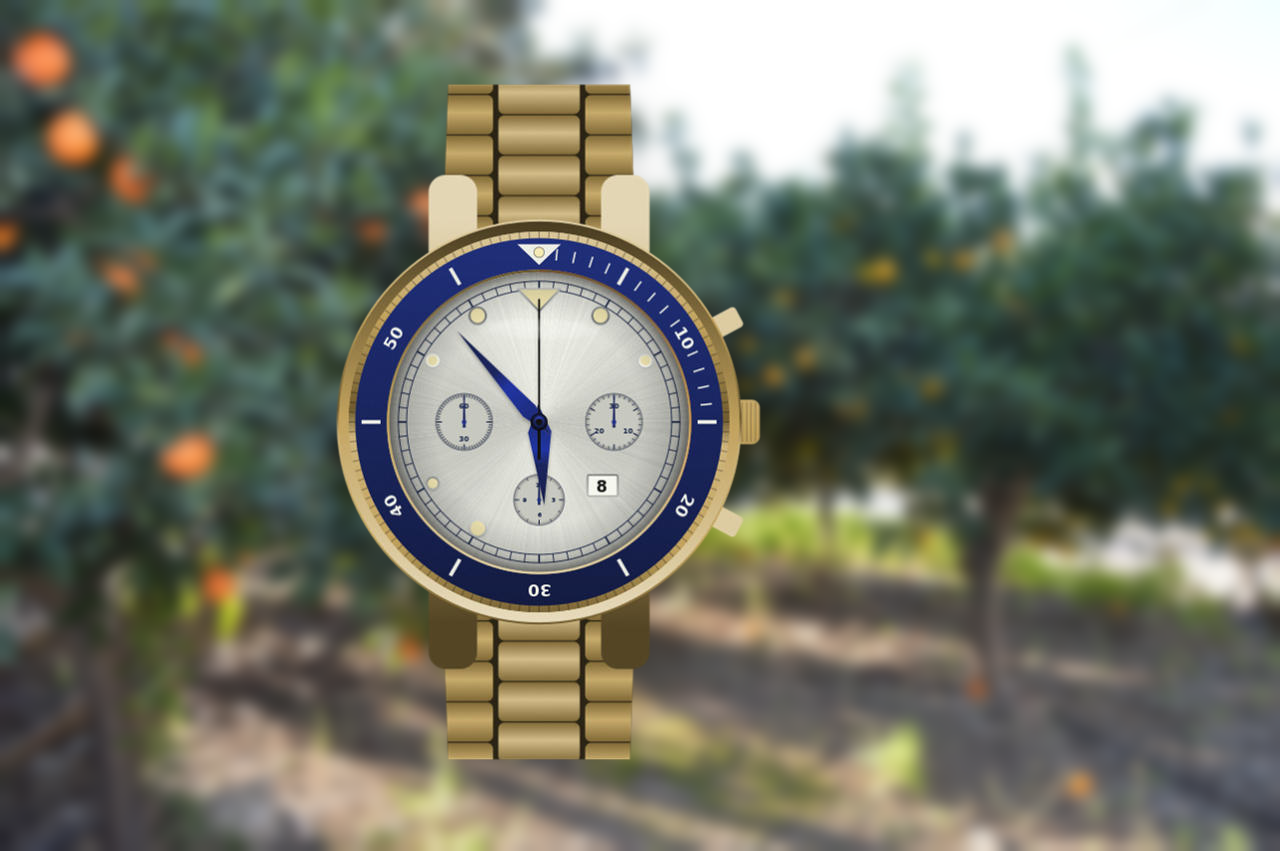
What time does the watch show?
5:53
